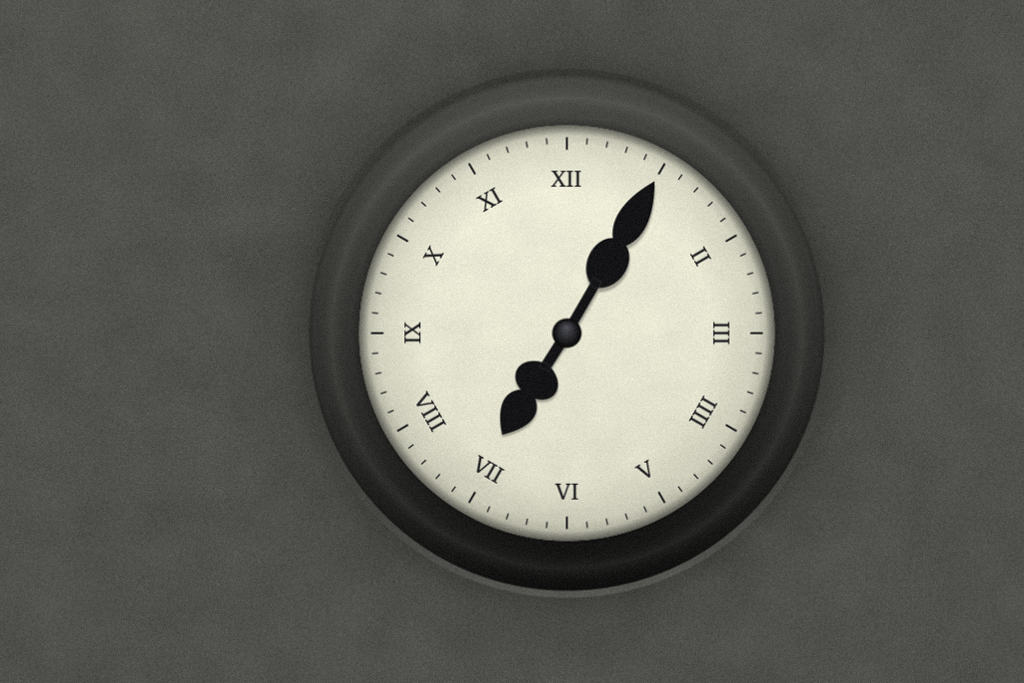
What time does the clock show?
7:05
